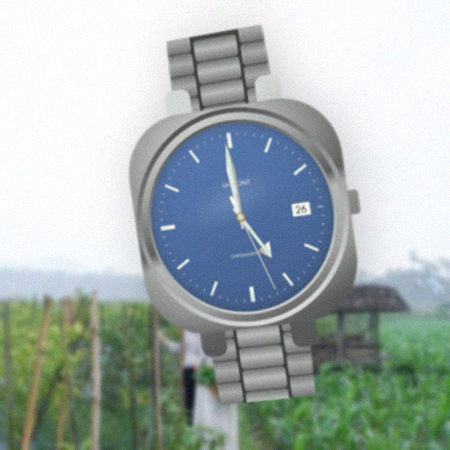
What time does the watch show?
4:59:27
